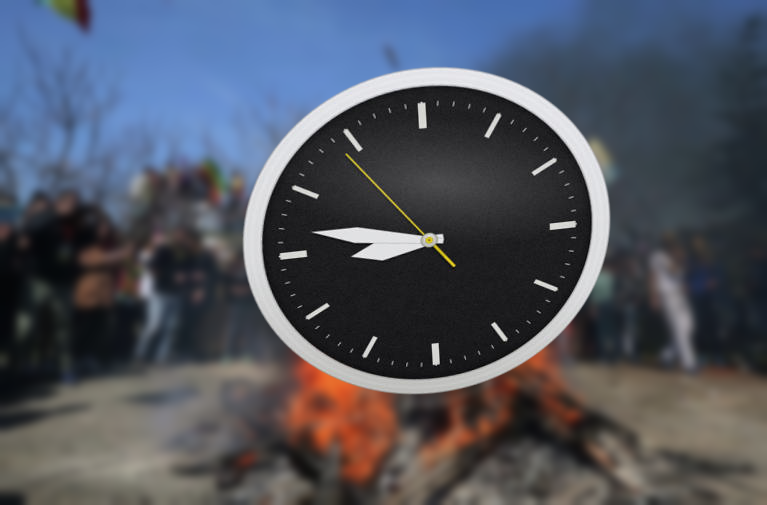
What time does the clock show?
8:46:54
